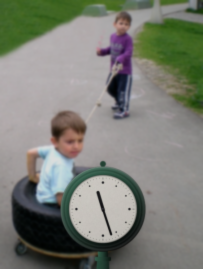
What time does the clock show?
11:27
